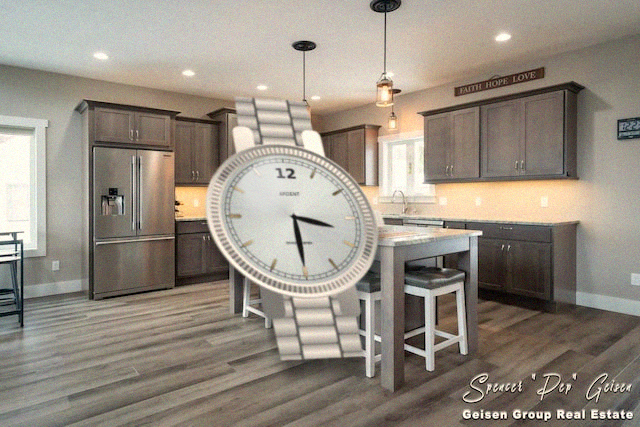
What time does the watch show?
3:30
